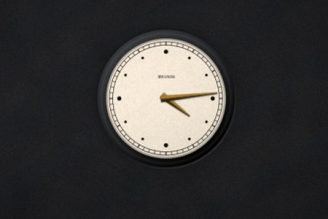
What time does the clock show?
4:14
